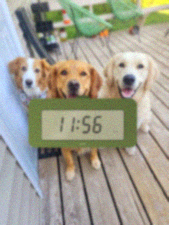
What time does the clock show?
11:56
